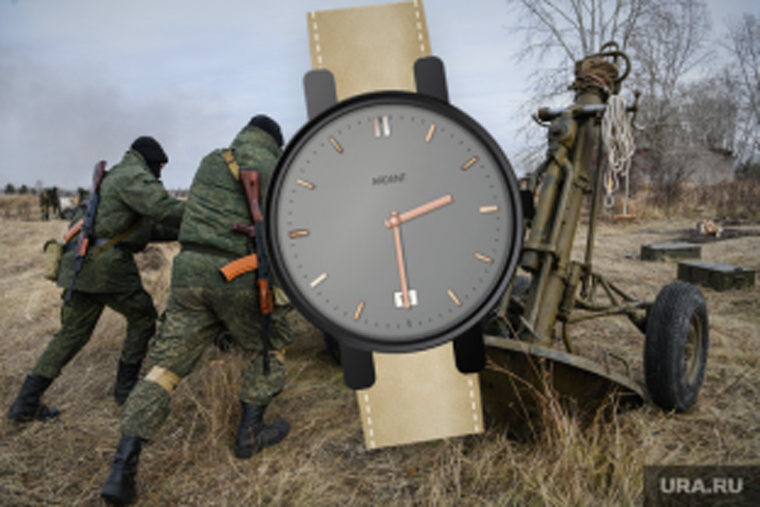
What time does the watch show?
2:30
